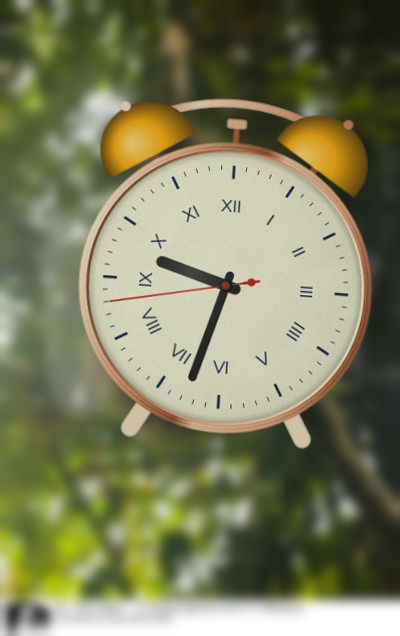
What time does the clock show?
9:32:43
